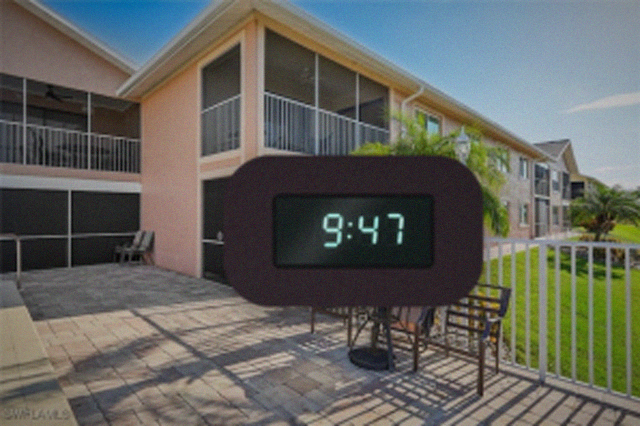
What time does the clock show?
9:47
